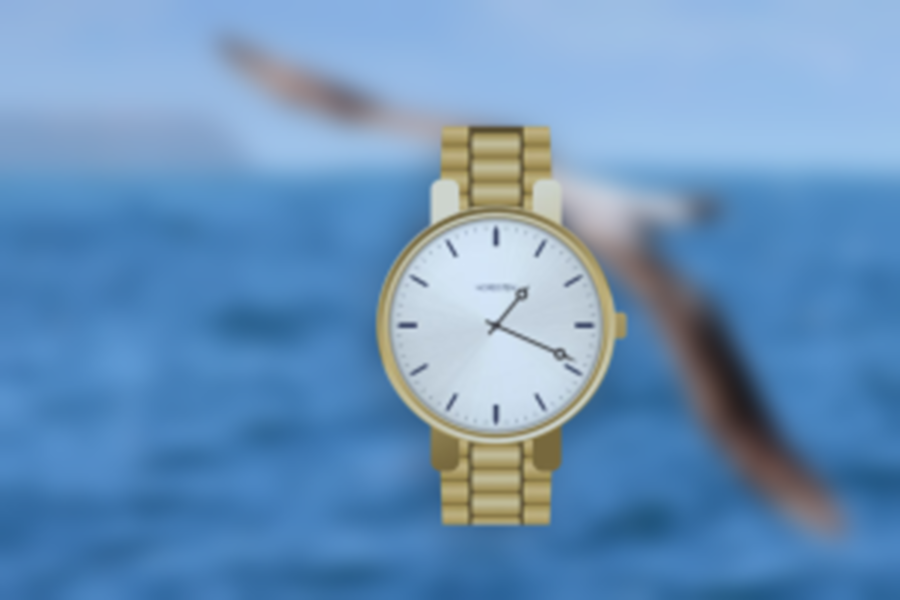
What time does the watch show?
1:19
